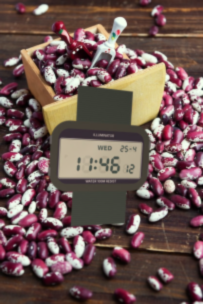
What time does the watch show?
11:46:12
